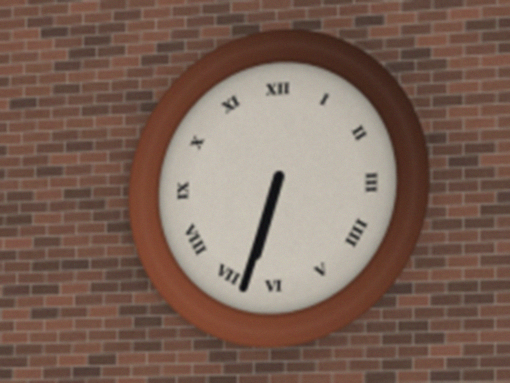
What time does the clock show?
6:33
